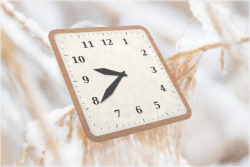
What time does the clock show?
9:39
